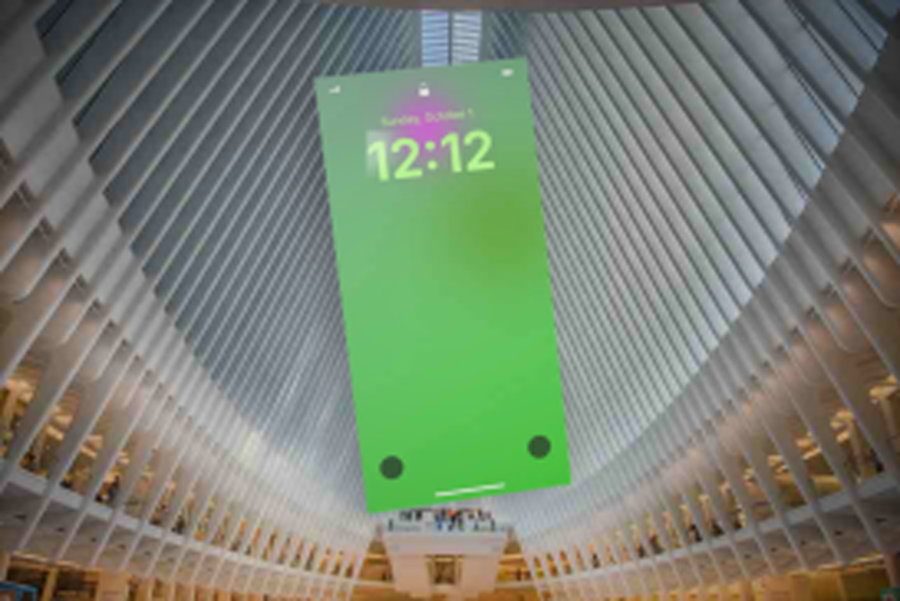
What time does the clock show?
12:12
